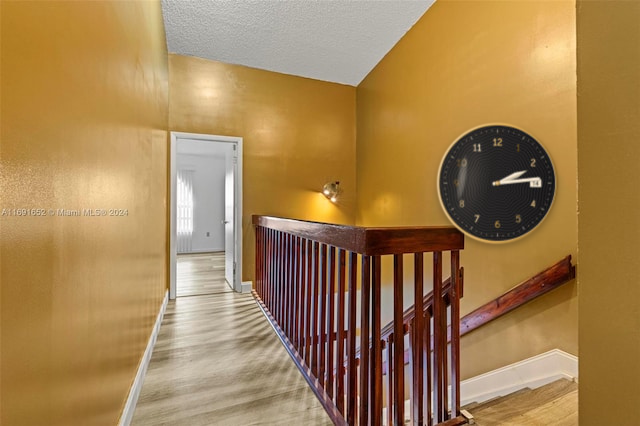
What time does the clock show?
2:14
